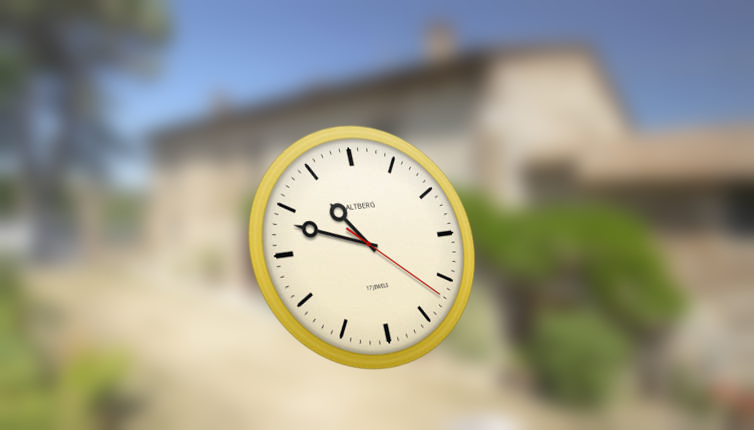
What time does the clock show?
10:48:22
